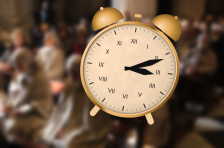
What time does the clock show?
3:11
